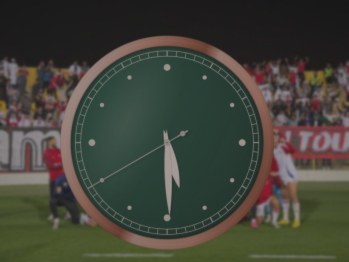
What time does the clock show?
5:29:40
